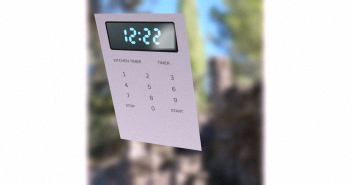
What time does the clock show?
12:22
